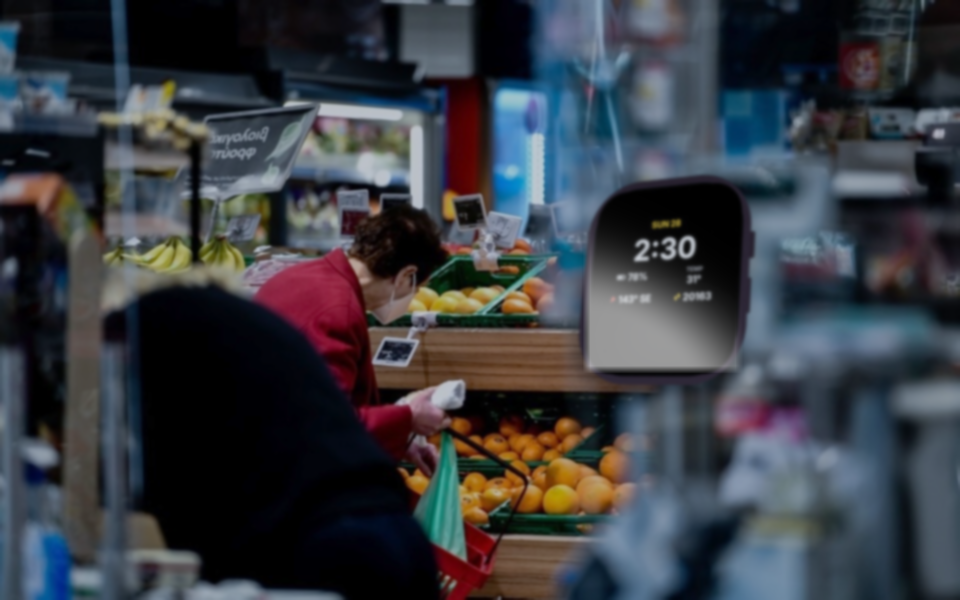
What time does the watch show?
2:30
